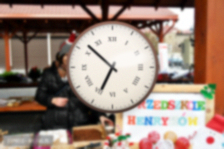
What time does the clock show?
6:52
